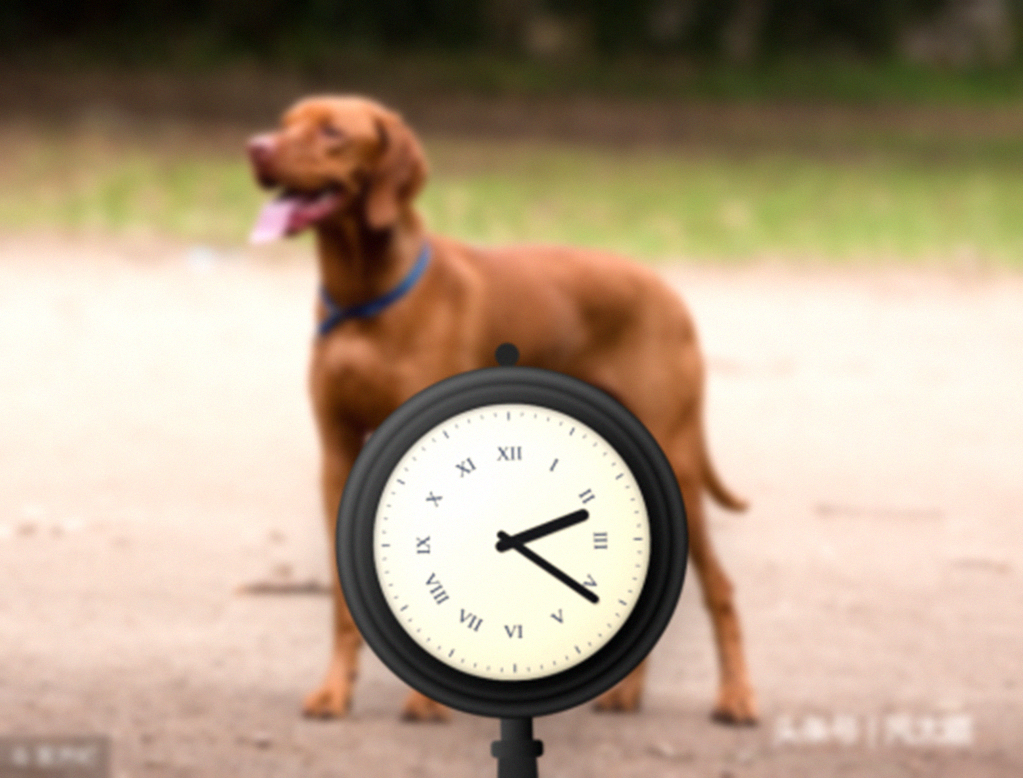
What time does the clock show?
2:21
